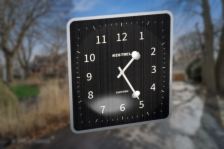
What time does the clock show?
1:25
